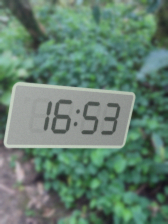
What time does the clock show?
16:53
